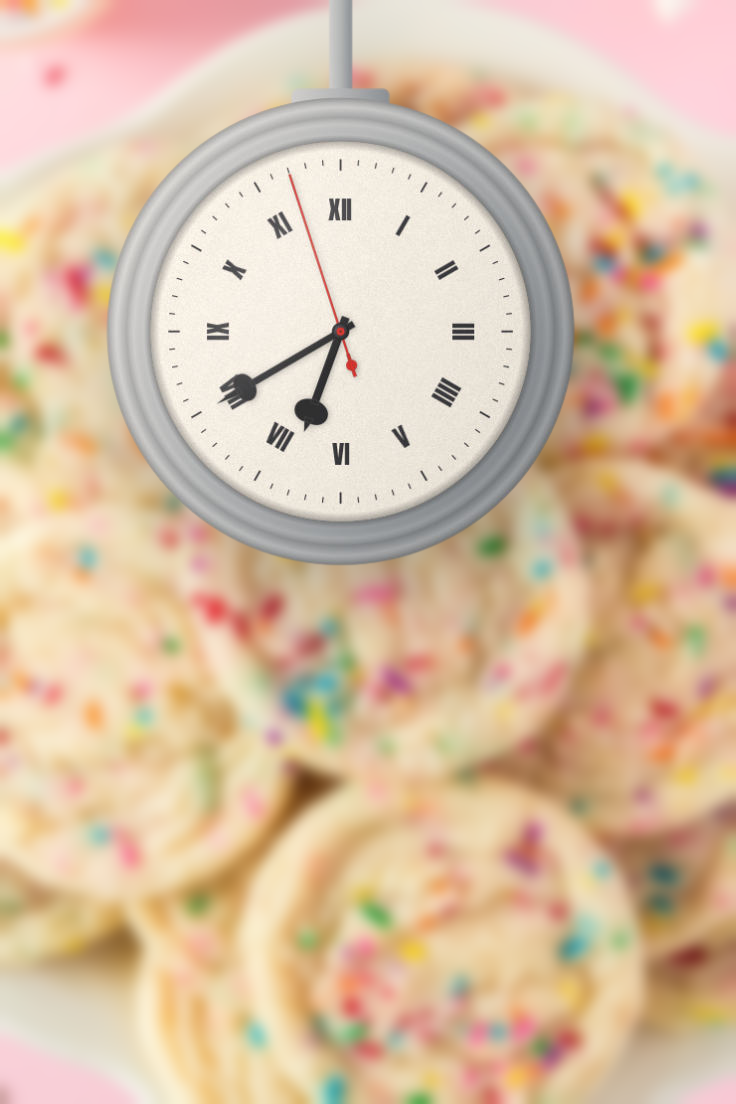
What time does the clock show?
6:39:57
